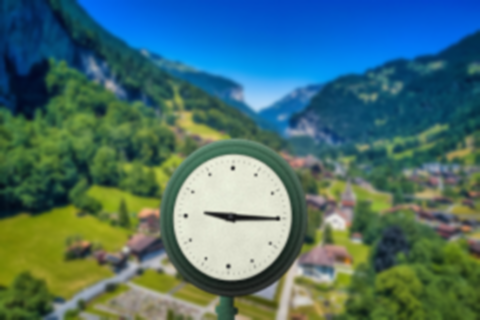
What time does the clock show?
9:15
